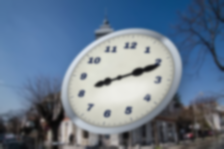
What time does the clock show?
8:11
